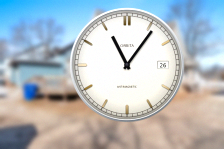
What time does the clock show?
11:06
